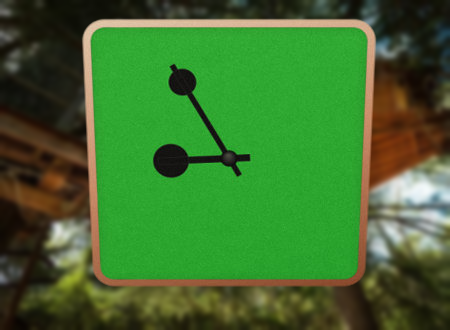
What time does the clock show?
8:55
